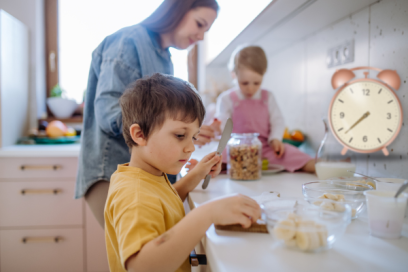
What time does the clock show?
7:38
